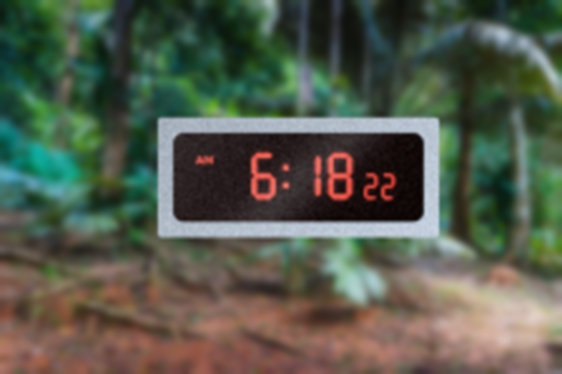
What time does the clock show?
6:18:22
